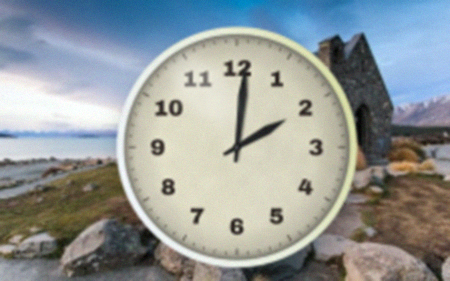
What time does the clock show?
2:01
